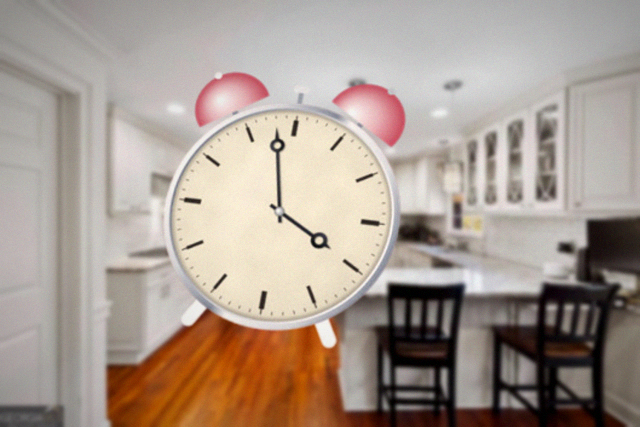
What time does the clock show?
3:58
